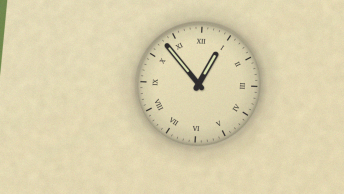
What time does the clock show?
12:53
